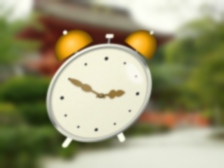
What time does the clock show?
2:50
